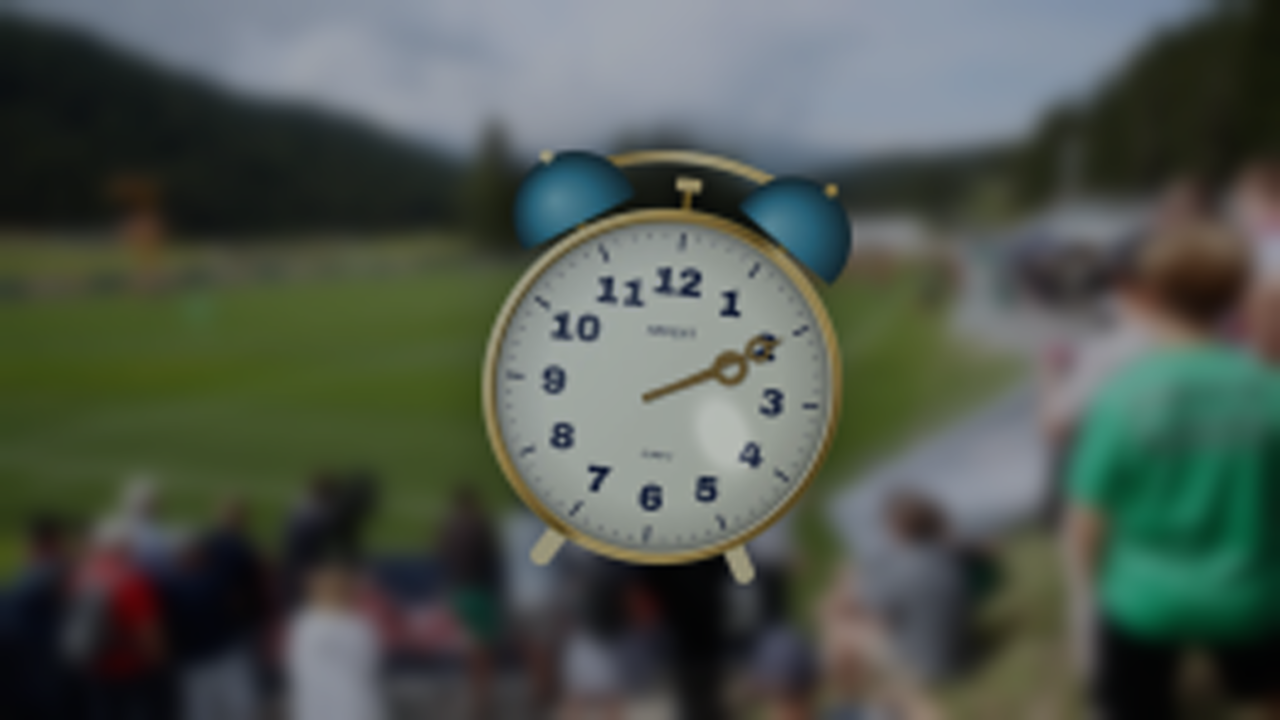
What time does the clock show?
2:10
